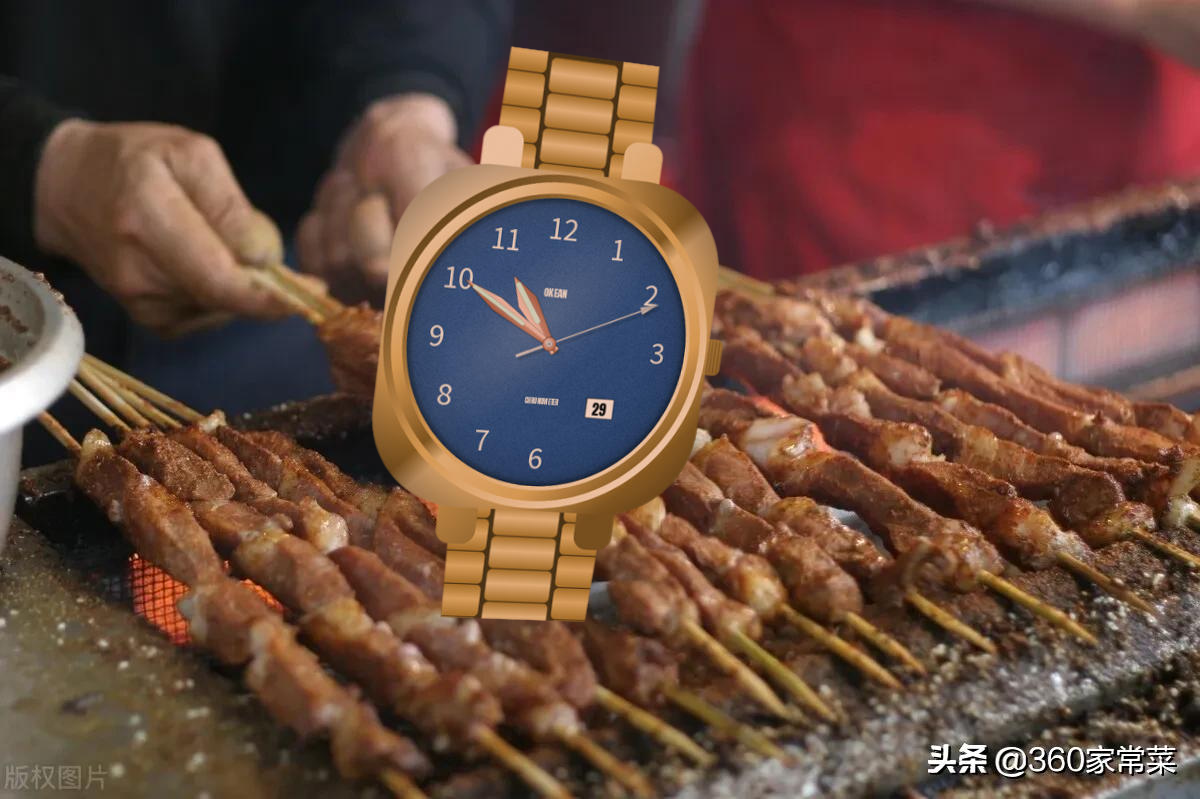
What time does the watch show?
10:50:11
